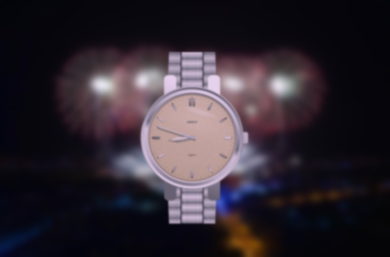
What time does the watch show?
8:48
